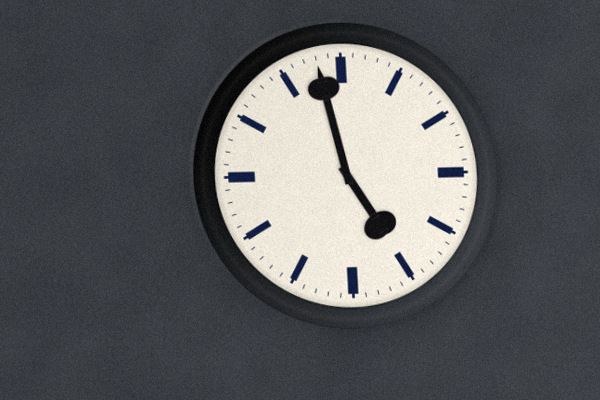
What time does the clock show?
4:58
